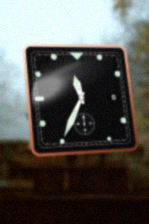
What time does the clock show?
11:35
